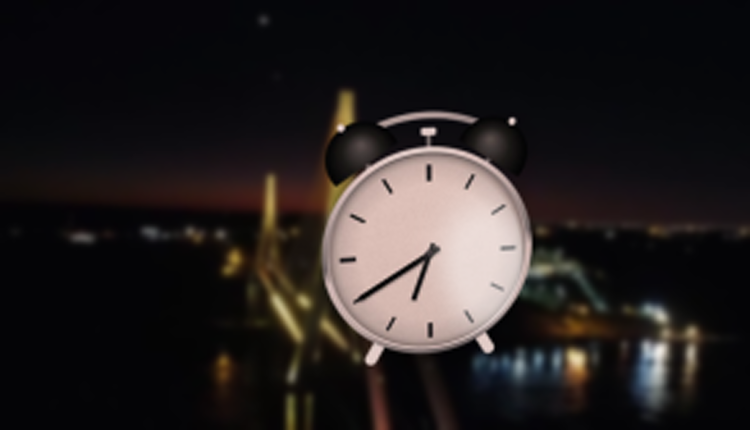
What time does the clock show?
6:40
